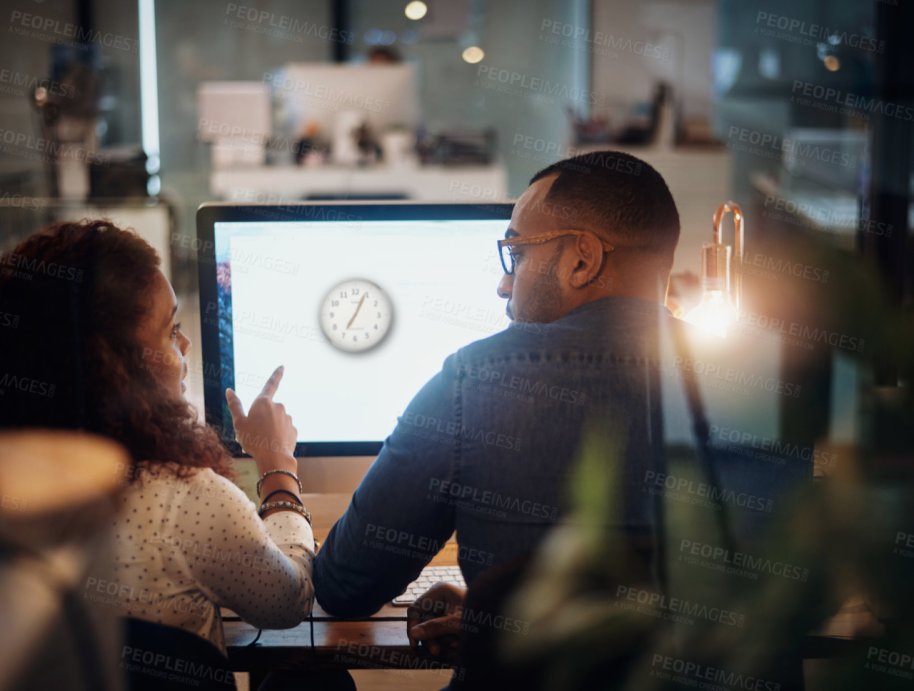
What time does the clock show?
7:04
